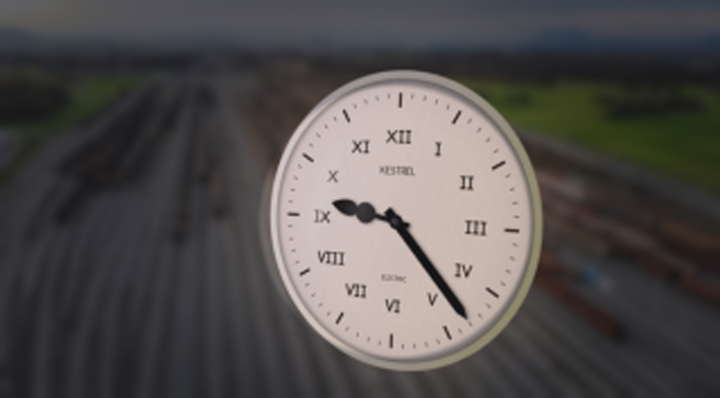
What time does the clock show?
9:23
